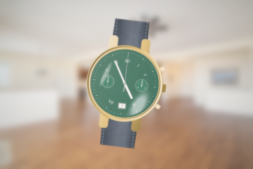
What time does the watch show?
4:55
